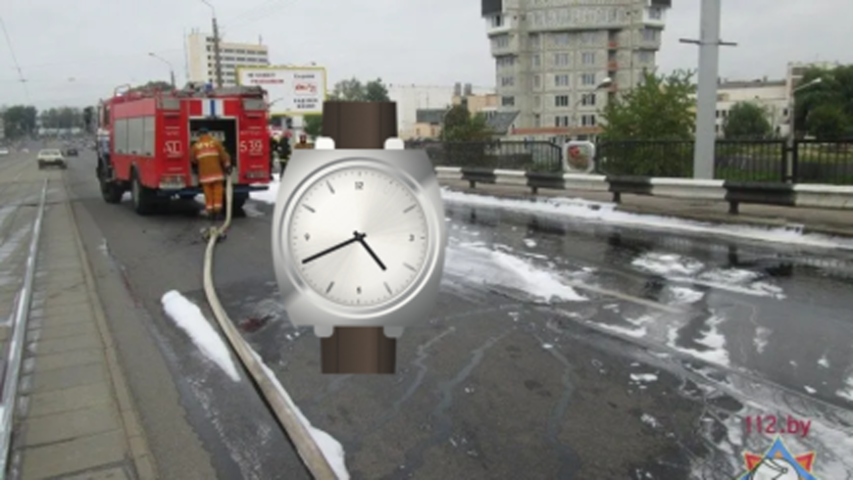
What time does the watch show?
4:41
